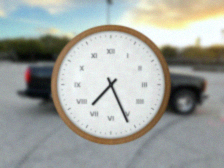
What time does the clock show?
7:26
